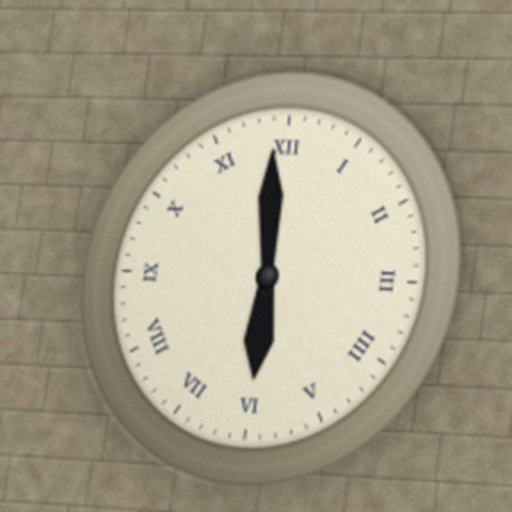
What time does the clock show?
5:59
